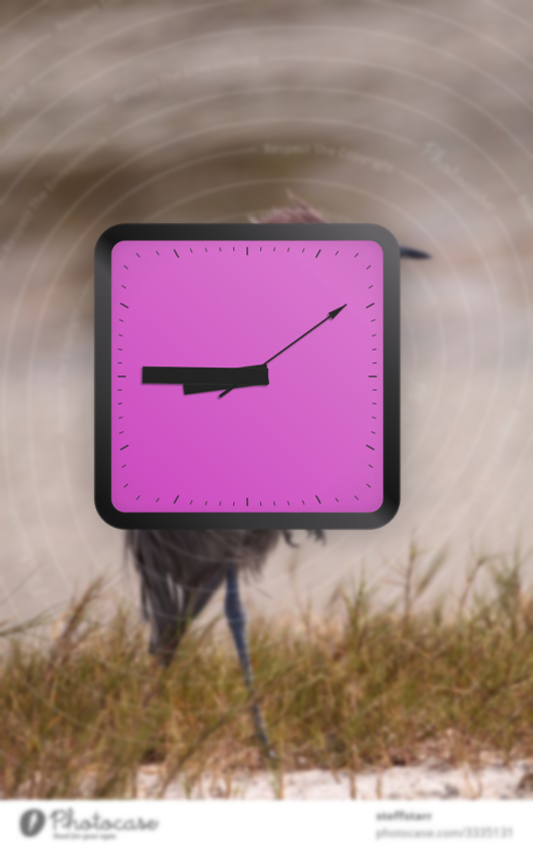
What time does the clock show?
8:45:09
